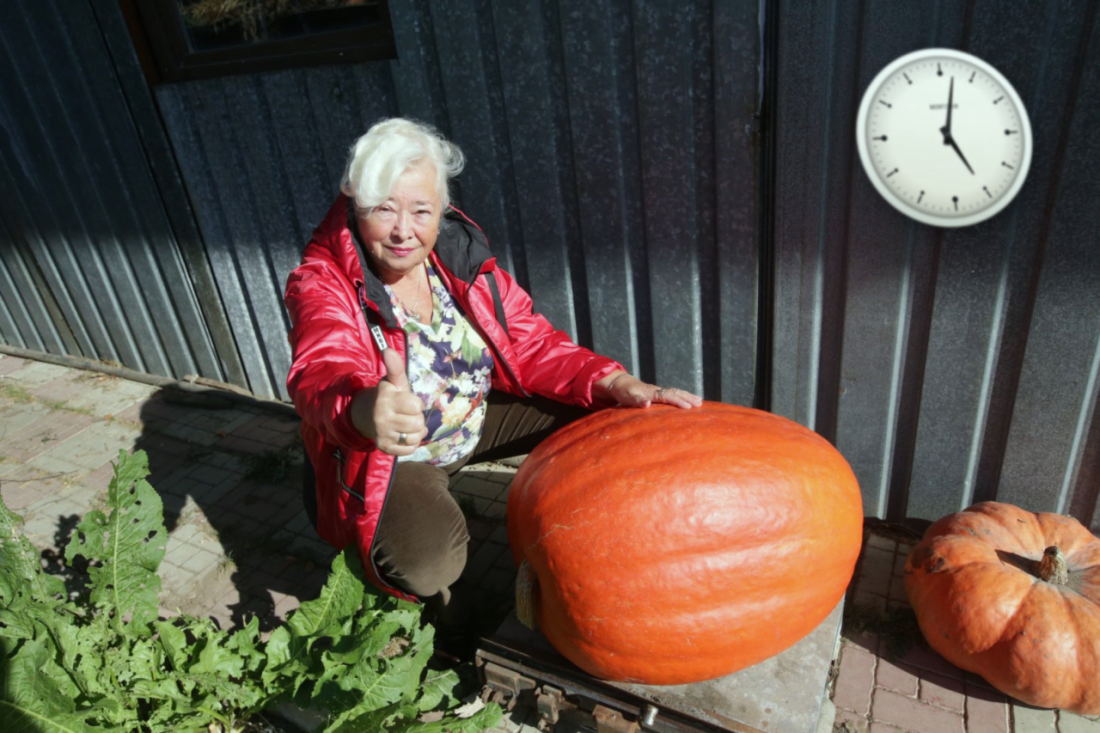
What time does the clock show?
5:02
